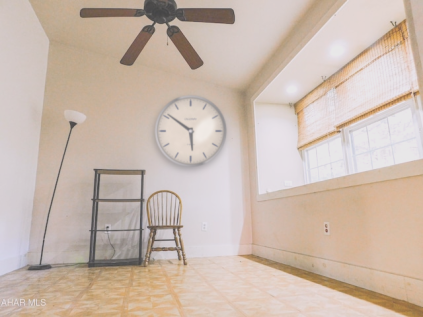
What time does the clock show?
5:51
